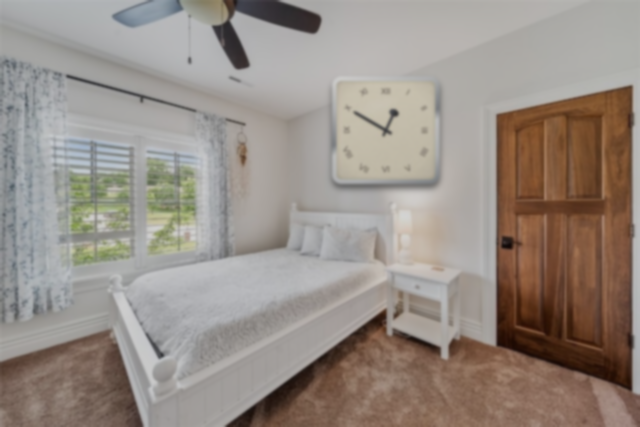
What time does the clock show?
12:50
